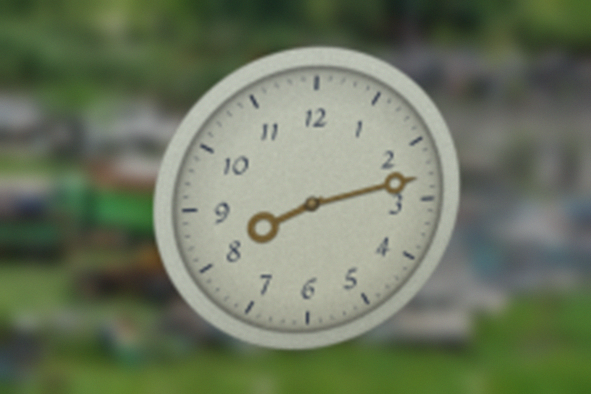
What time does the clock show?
8:13
